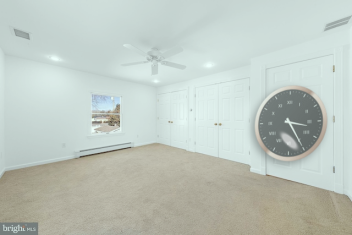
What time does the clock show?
3:25
